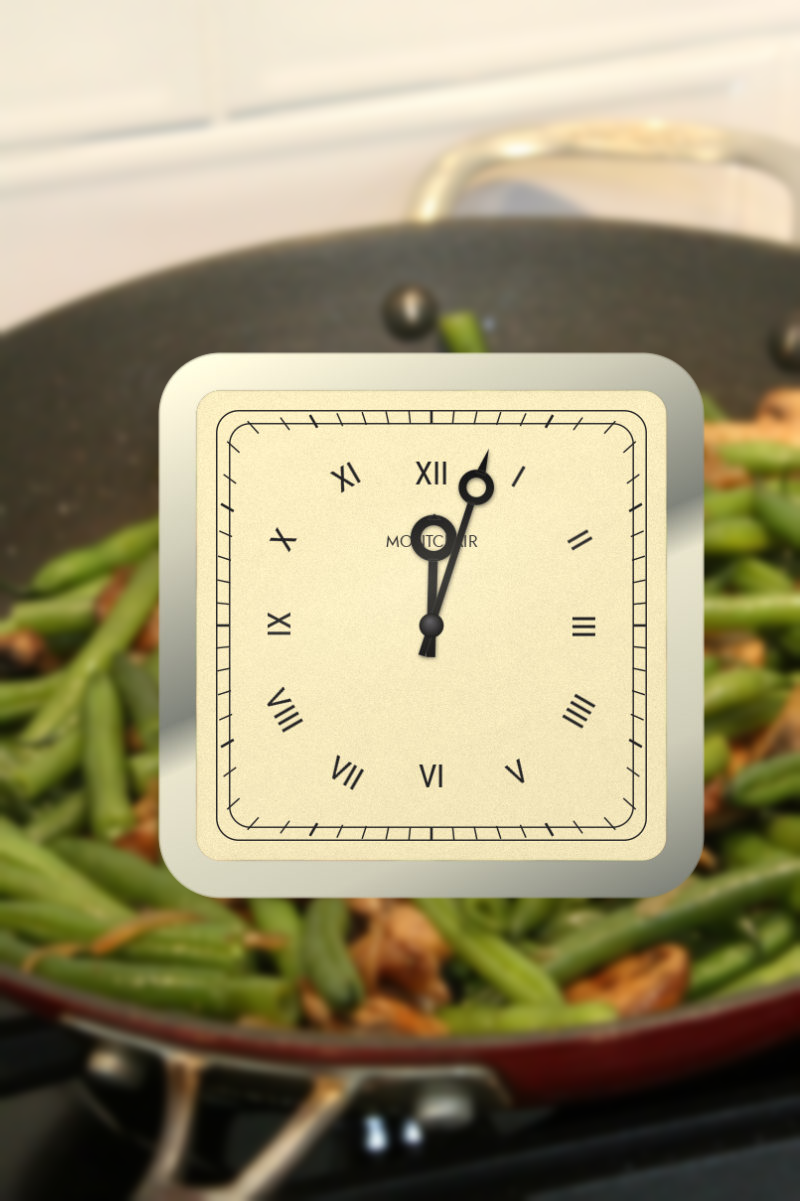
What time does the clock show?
12:03
